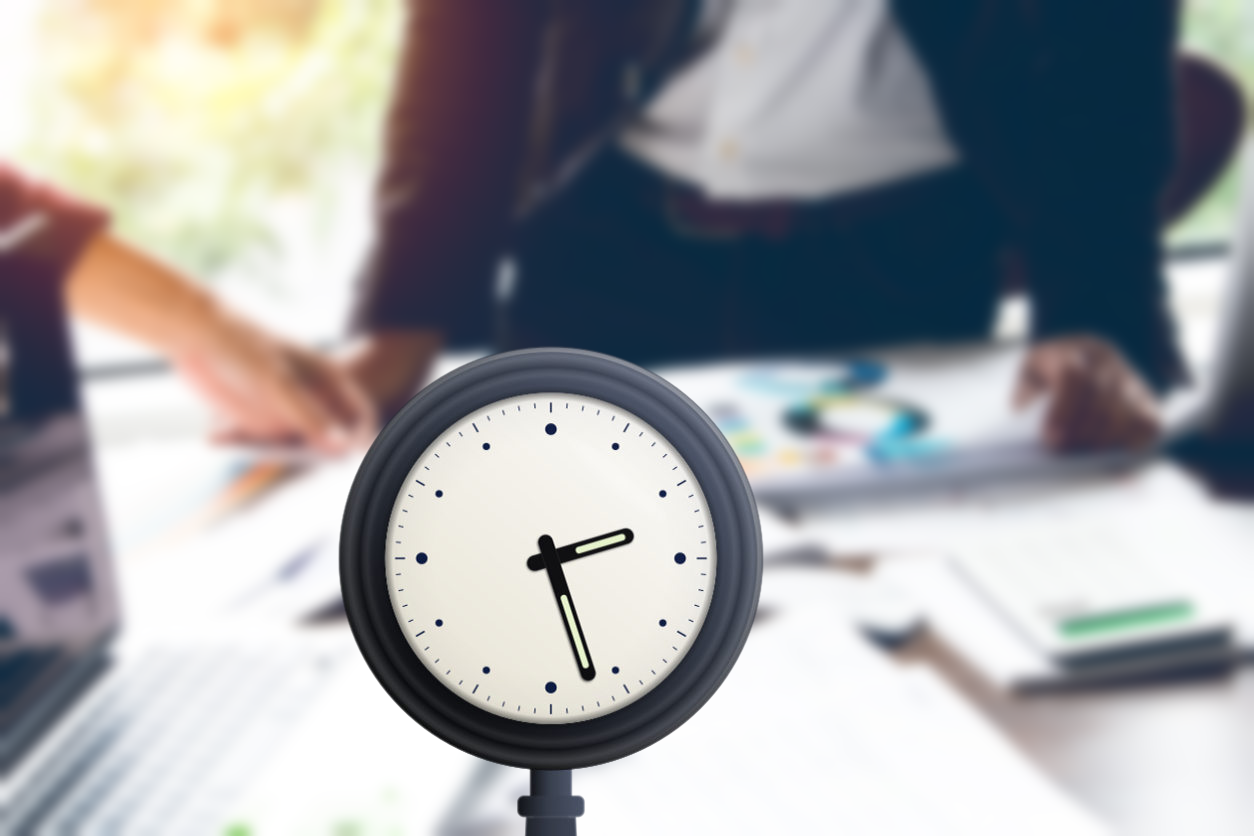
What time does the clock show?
2:27
